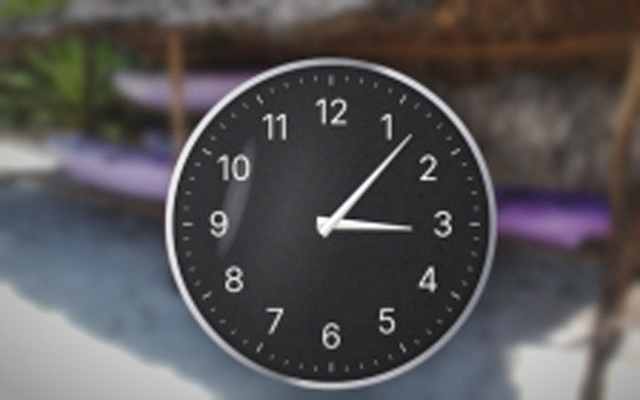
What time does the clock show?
3:07
